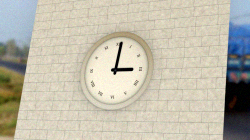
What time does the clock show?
3:01
